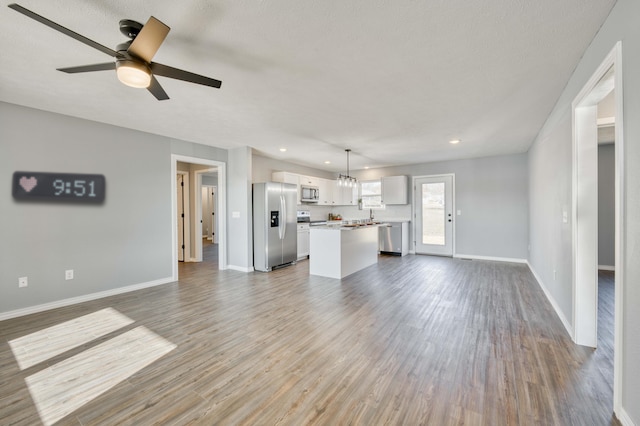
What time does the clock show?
9:51
